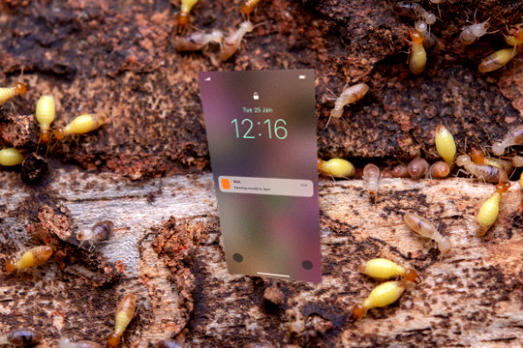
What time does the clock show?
12:16
